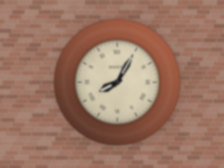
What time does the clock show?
8:05
